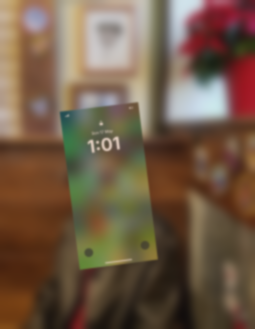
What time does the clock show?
1:01
